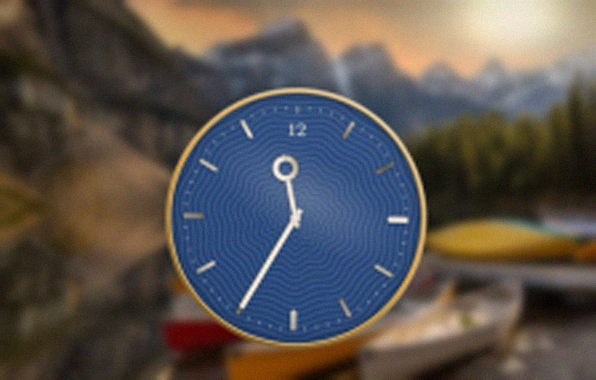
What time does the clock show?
11:35
